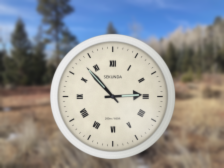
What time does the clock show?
2:53
